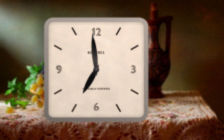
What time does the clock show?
6:59
